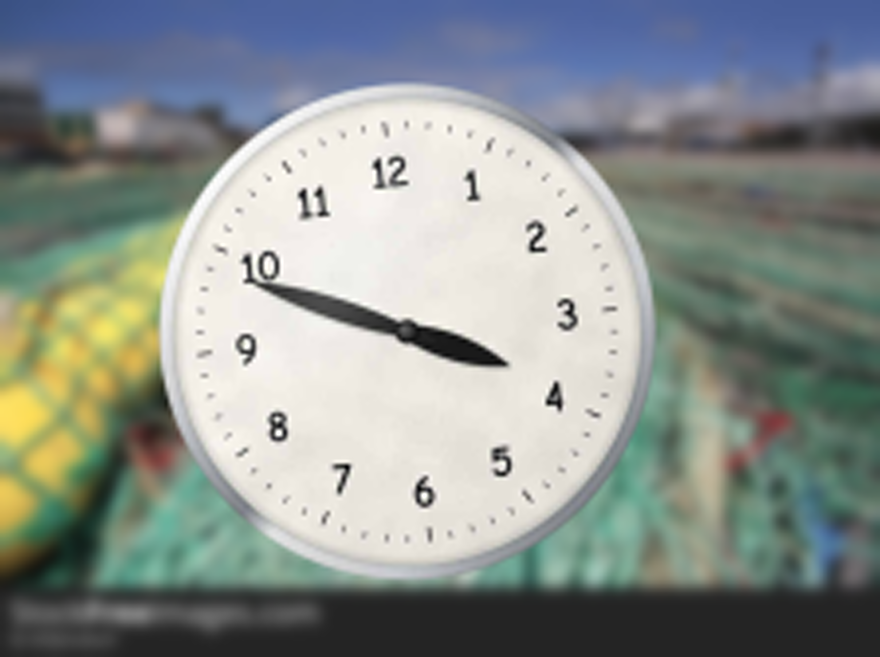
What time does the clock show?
3:49
